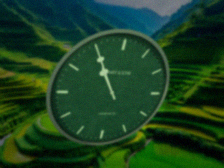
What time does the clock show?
10:55
